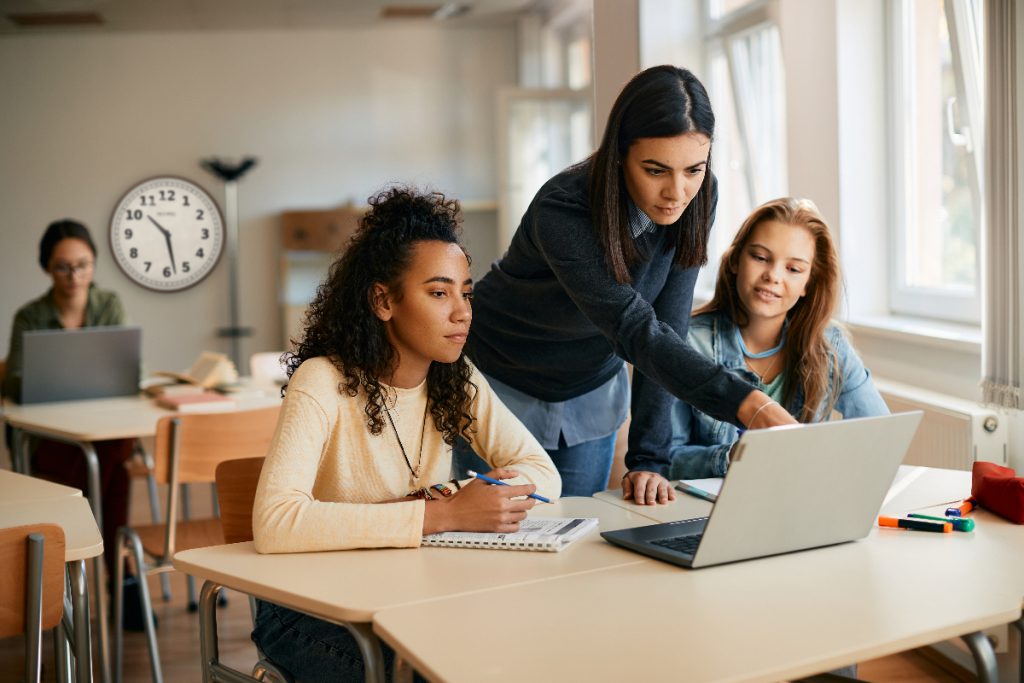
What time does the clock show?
10:28
